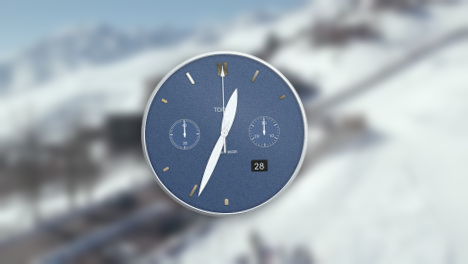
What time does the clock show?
12:34
